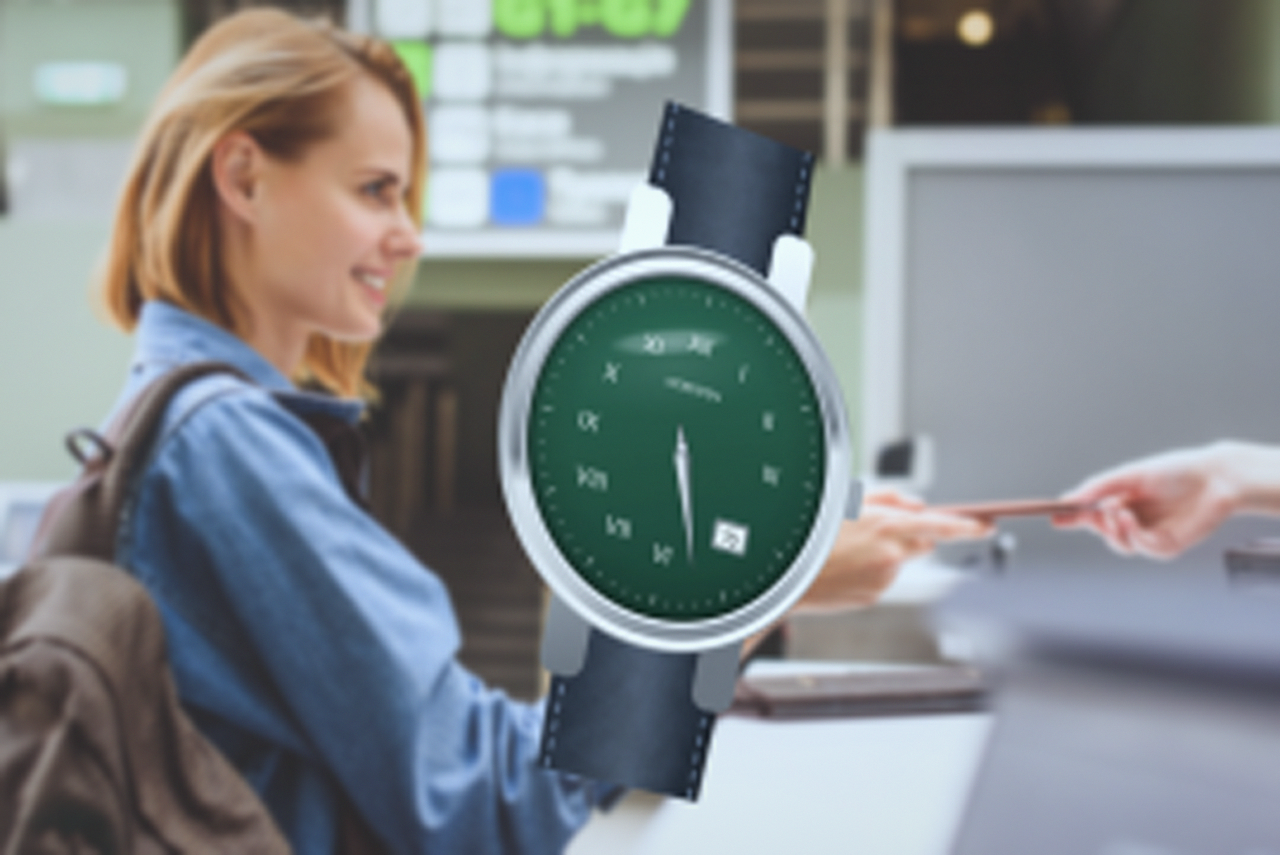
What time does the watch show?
5:27
